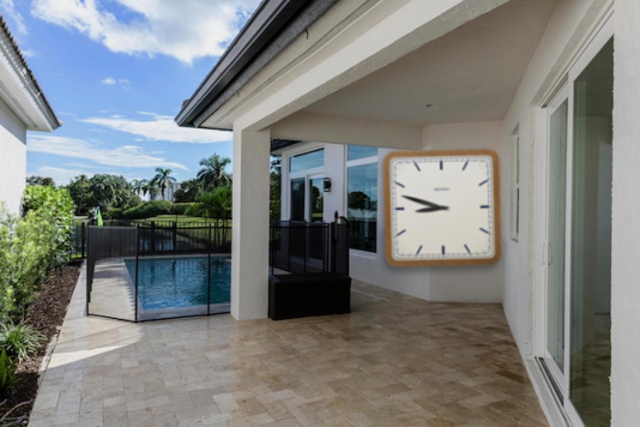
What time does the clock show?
8:48
